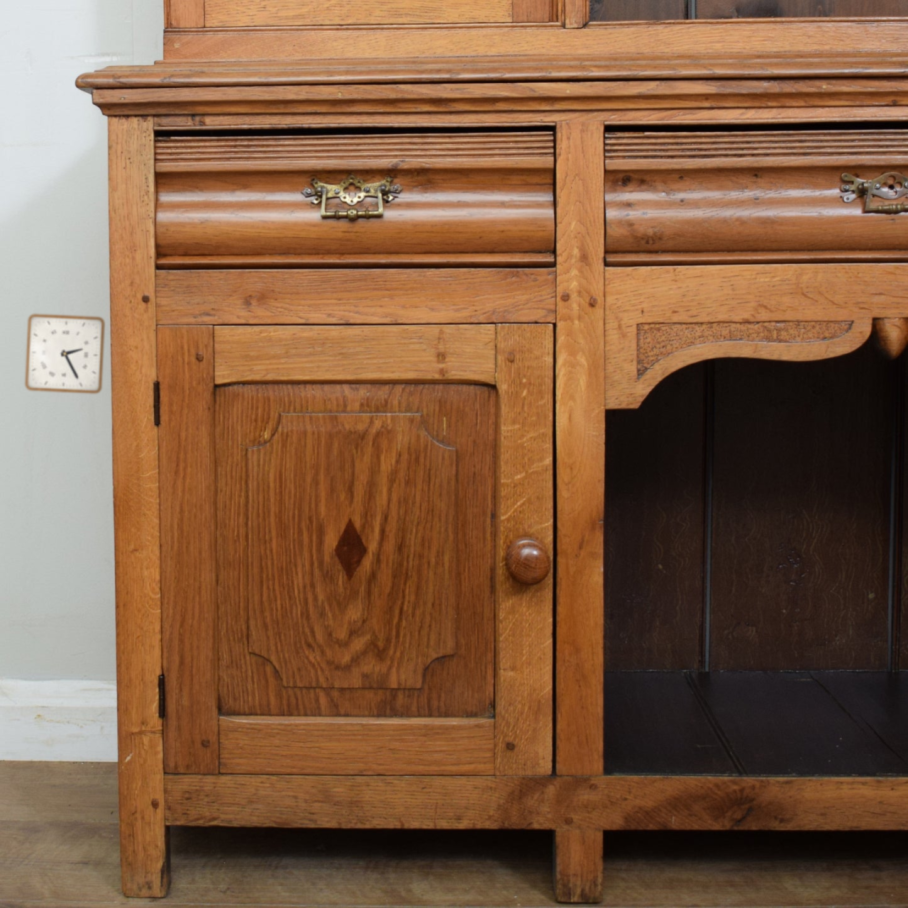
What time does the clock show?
2:25
